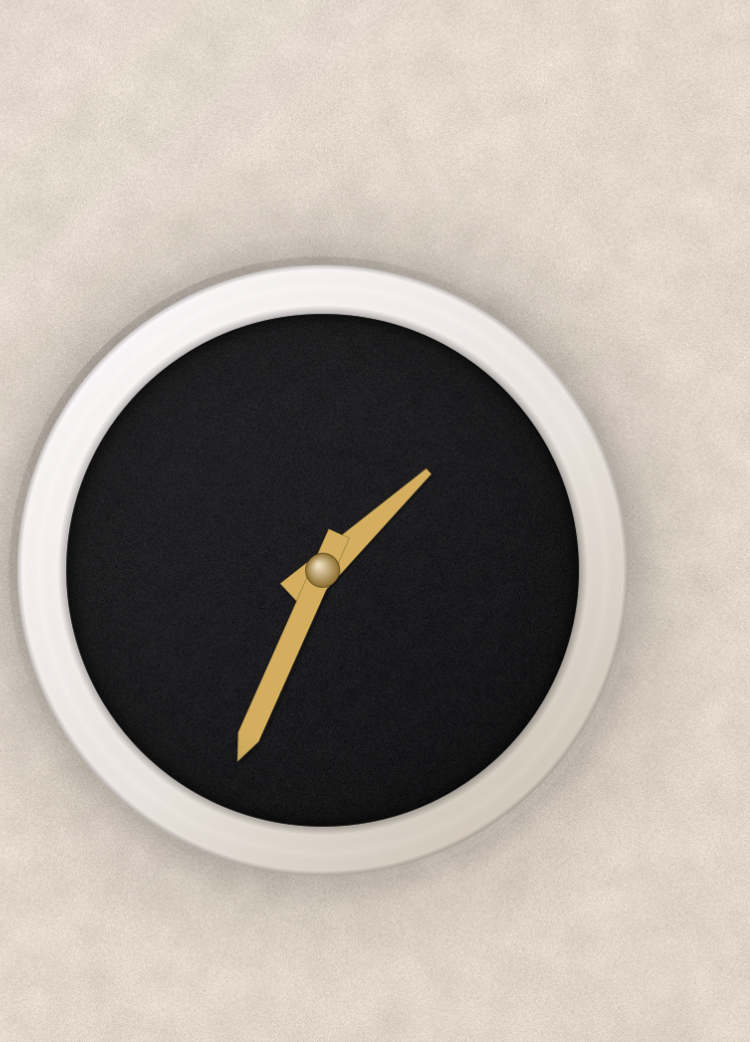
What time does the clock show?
1:34
